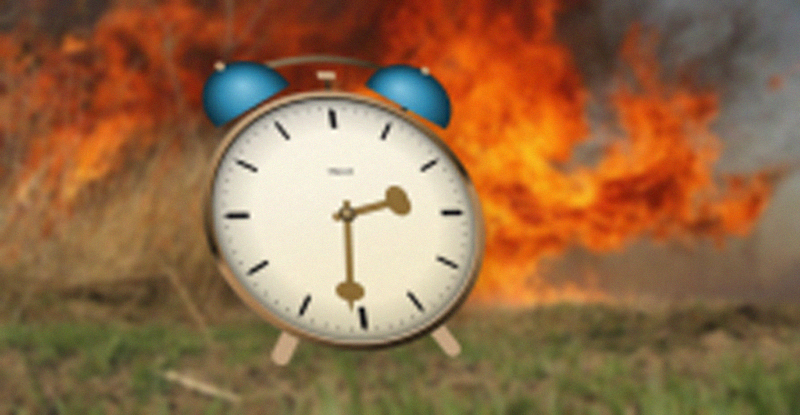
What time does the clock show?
2:31
